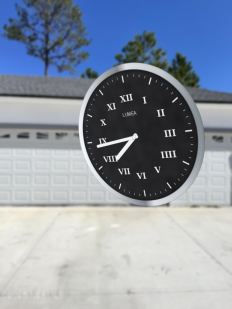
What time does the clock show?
7:44
